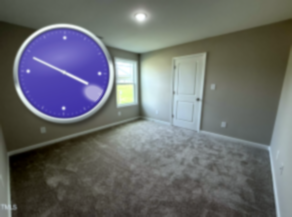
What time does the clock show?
3:49
